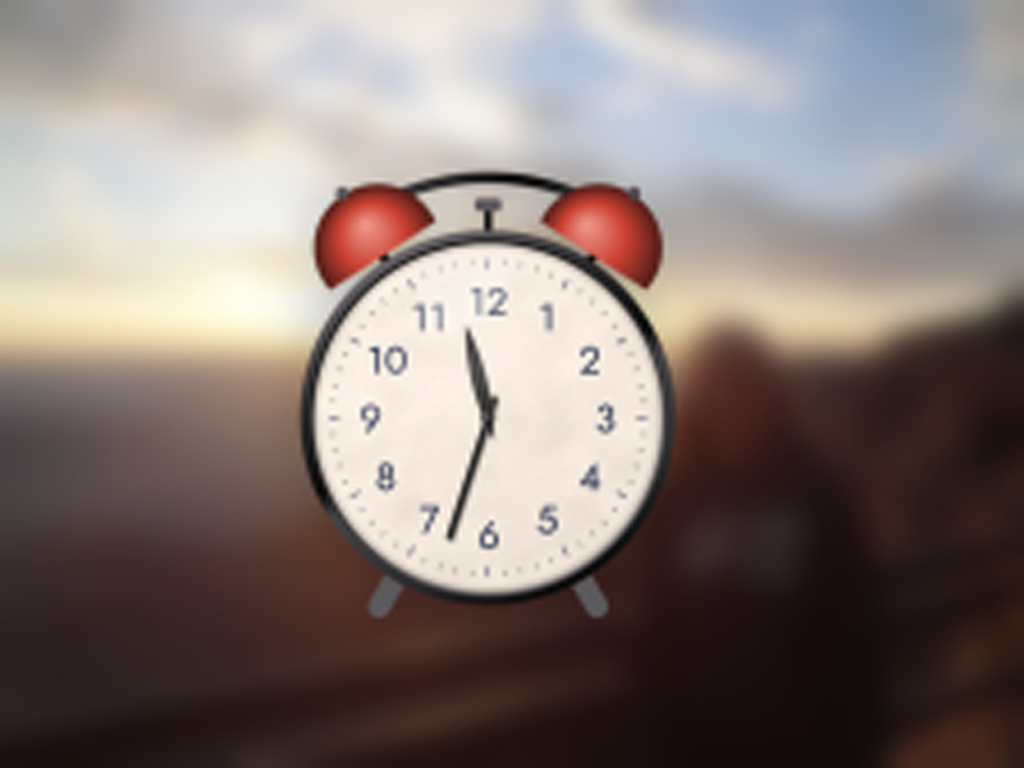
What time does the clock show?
11:33
